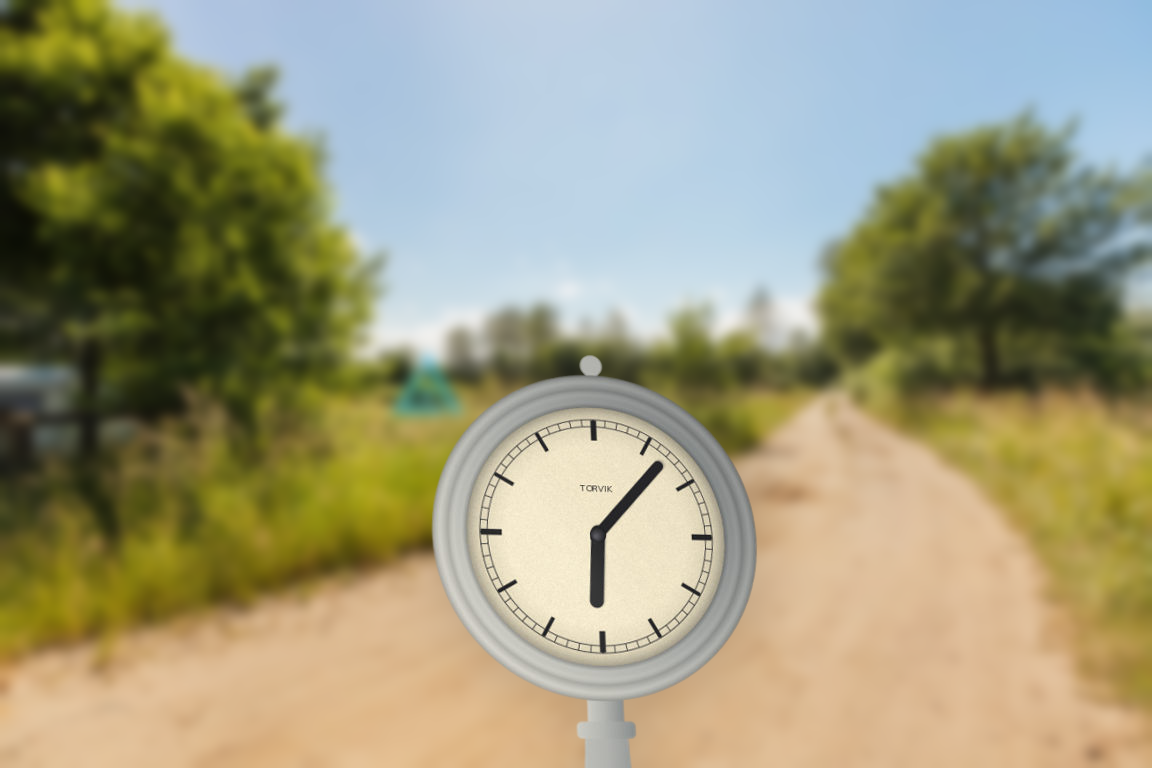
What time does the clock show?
6:07
